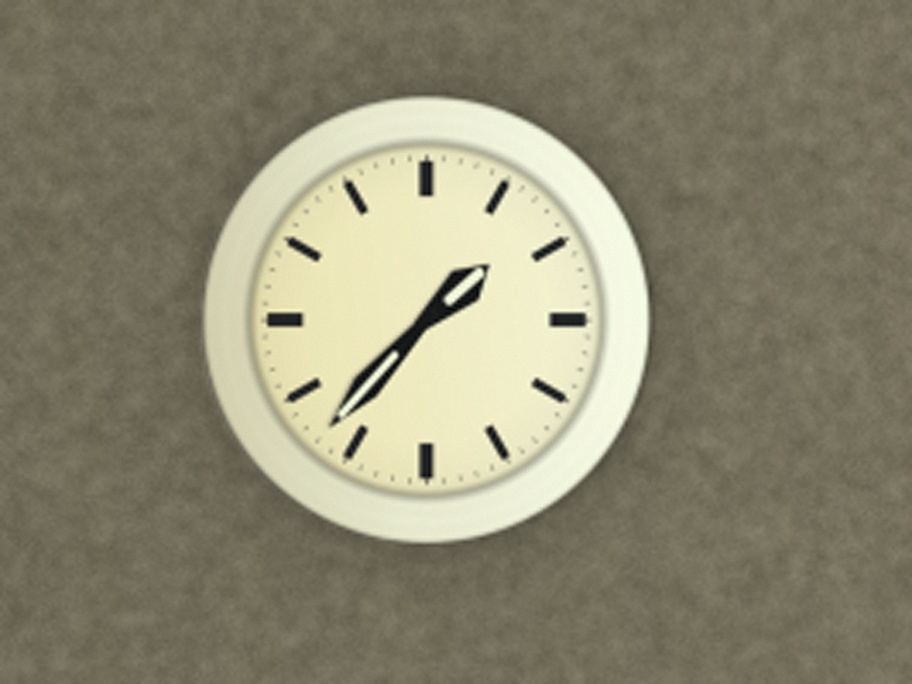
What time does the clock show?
1:37
